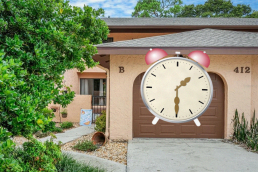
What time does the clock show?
1:30
